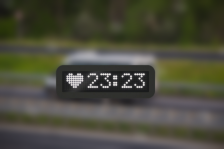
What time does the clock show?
23:23
